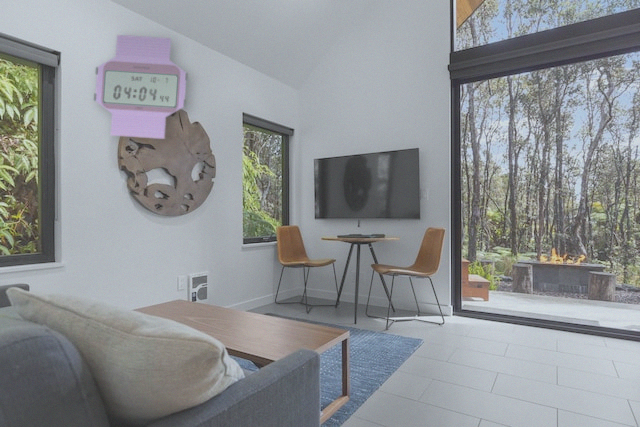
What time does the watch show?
4:04
